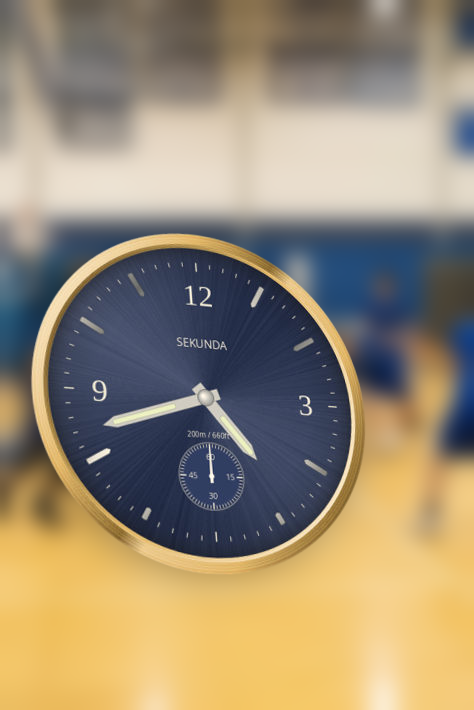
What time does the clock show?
4:42
